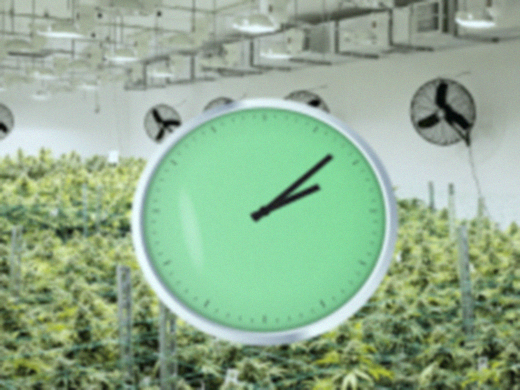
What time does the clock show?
2:08
